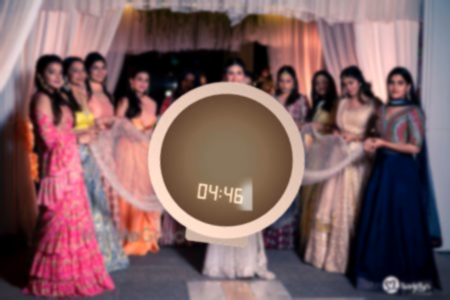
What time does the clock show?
4:46
